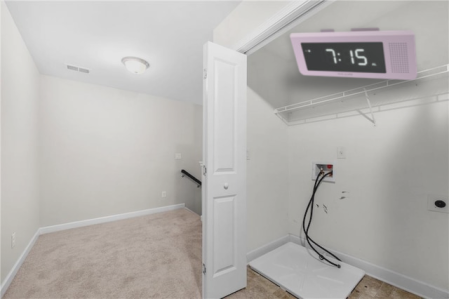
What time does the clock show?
7:15
